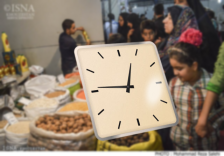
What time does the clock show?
12:46
